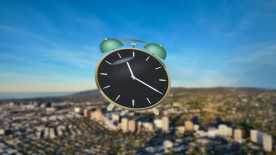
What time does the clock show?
11:20
